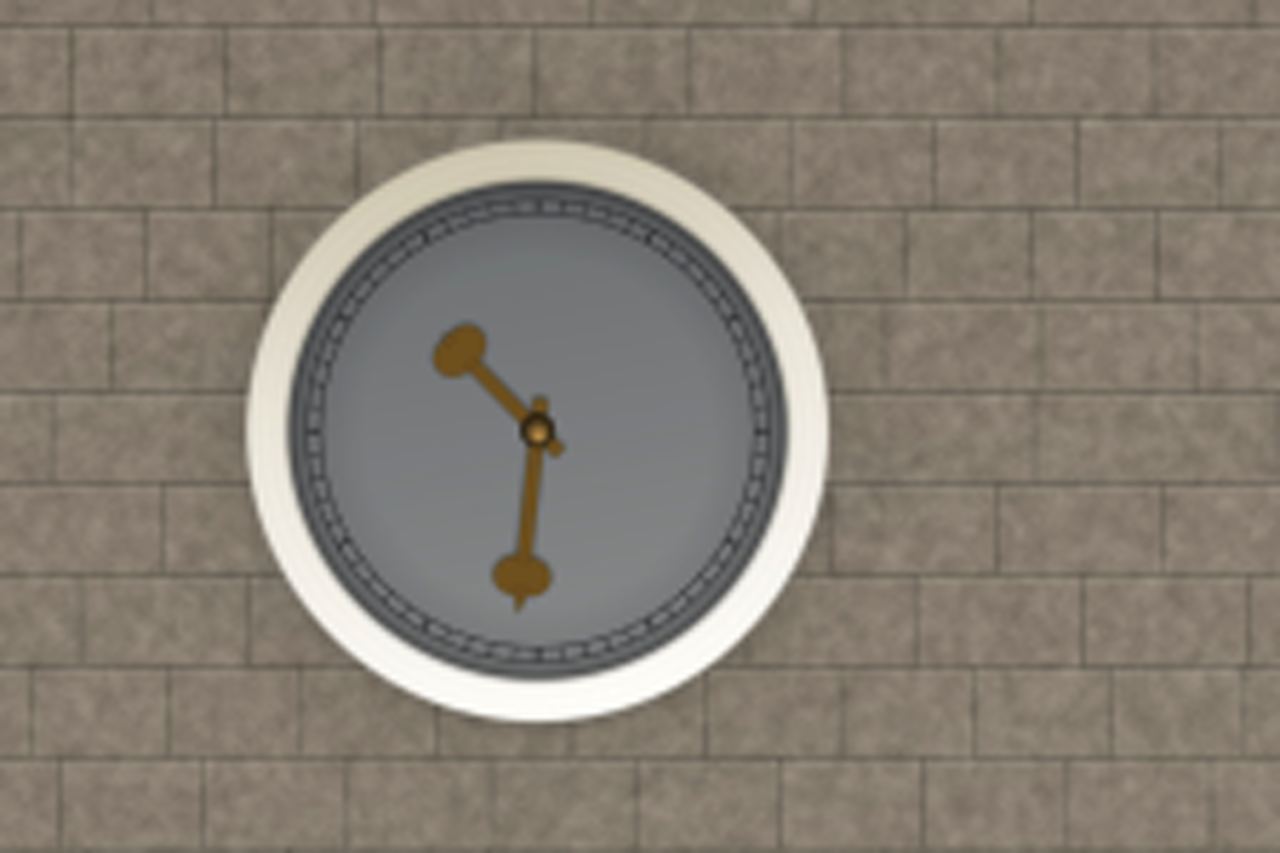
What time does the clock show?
10:31
